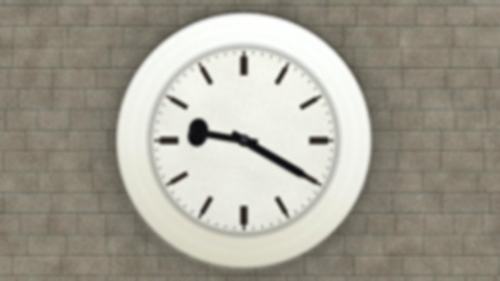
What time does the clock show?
9:20
